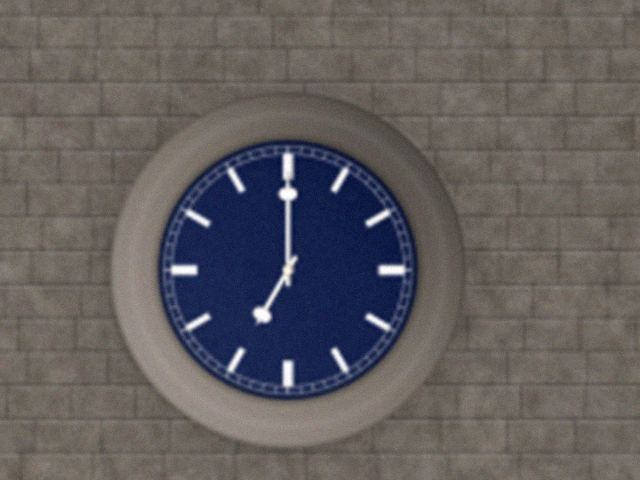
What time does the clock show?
7:00
